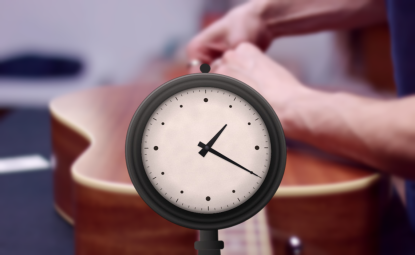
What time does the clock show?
1:20
